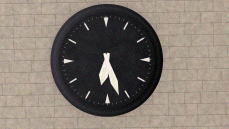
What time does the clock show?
6:27
